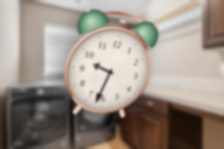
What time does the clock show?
9:32
